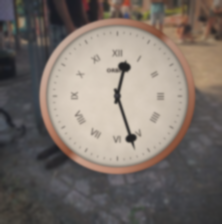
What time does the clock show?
12:27
